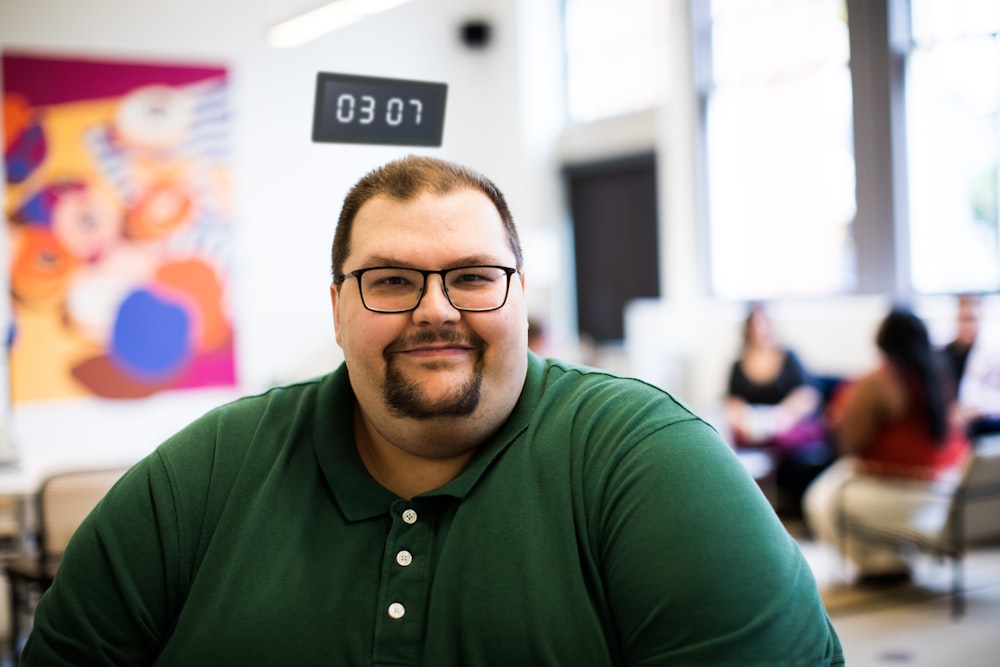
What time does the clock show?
3:07
